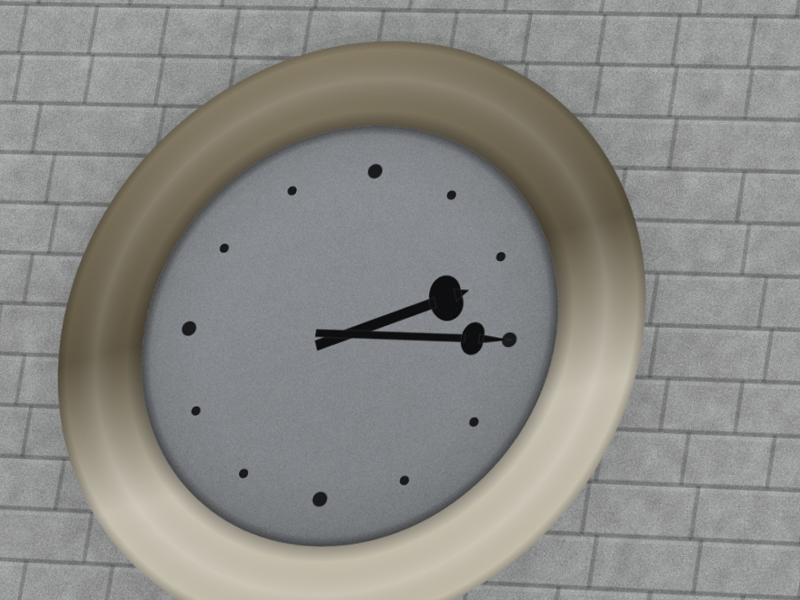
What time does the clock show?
2:15
